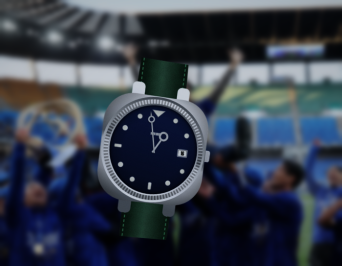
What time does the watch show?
12:58
